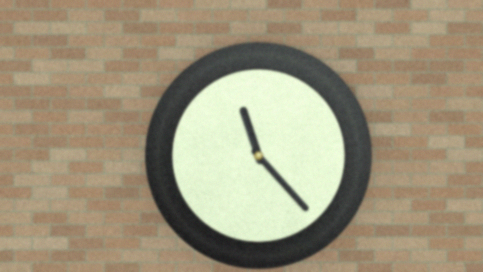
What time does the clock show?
11:23
